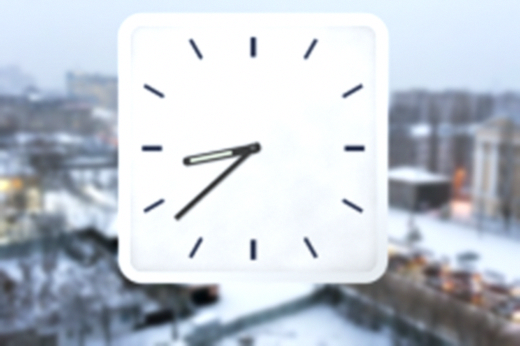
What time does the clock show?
8:38
